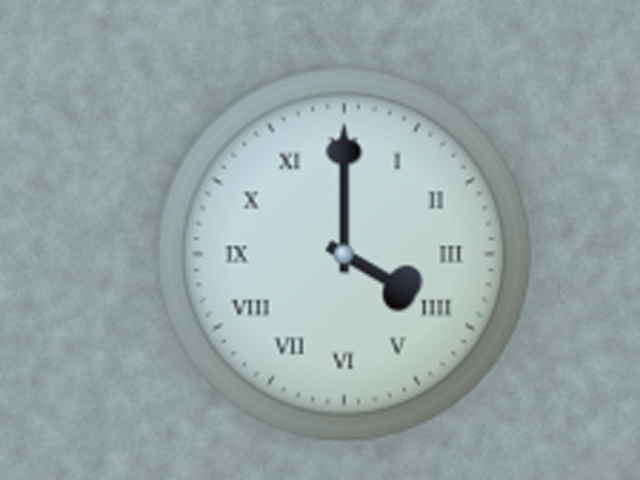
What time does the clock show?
4:00
